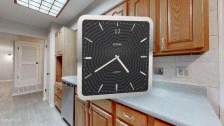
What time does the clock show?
4:40
